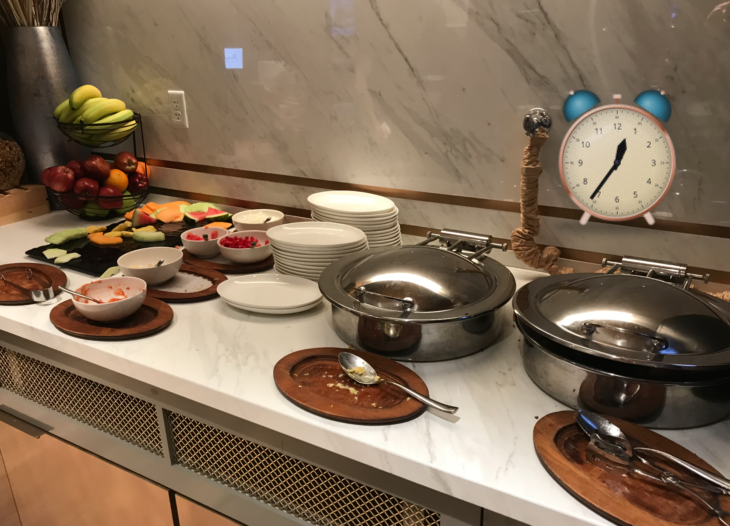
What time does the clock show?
12:36
